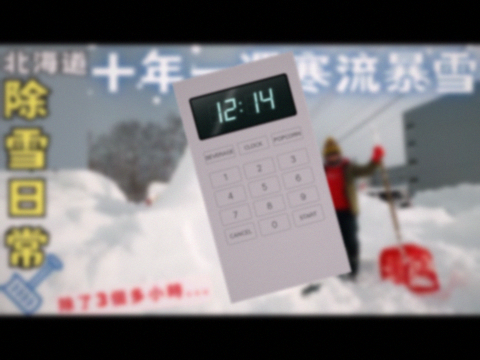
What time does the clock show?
12:14
